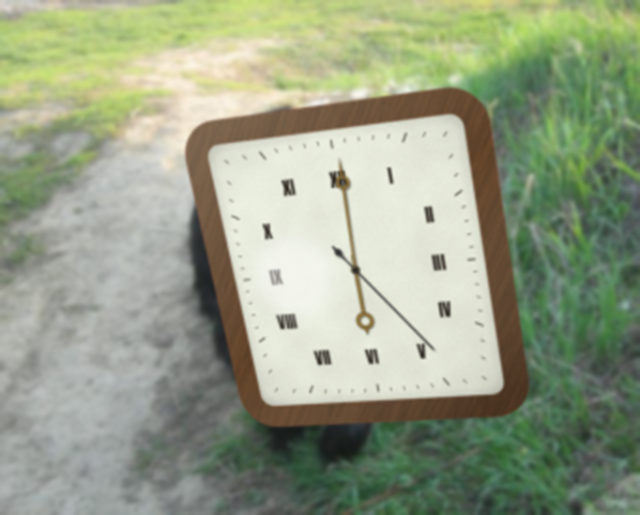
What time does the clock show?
6:00:24
